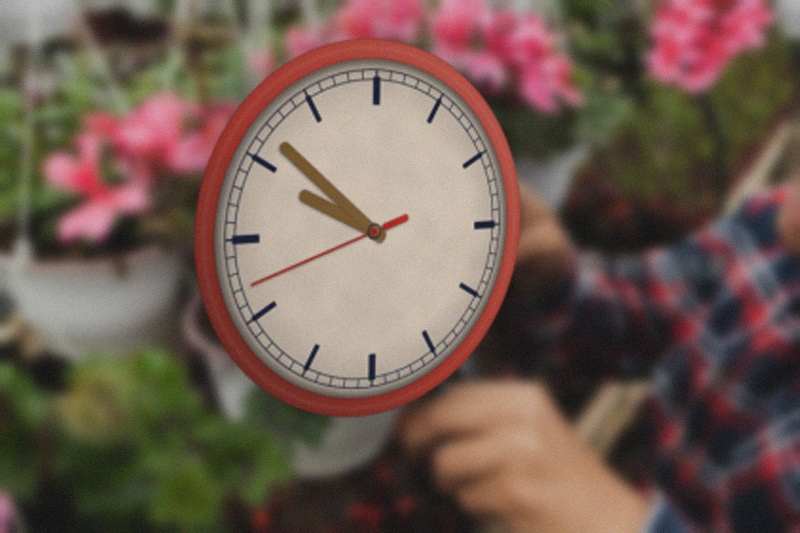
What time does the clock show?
9:51:42
